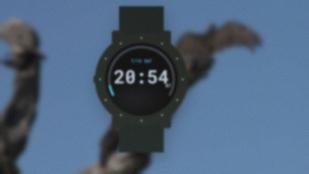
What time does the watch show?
20:54
